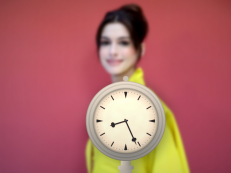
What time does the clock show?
8:26
